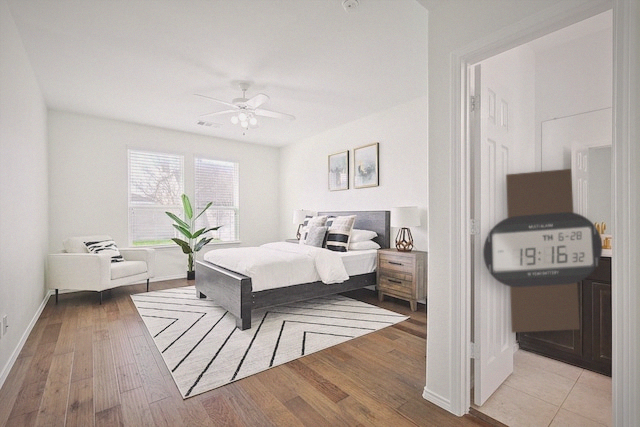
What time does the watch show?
19:16
